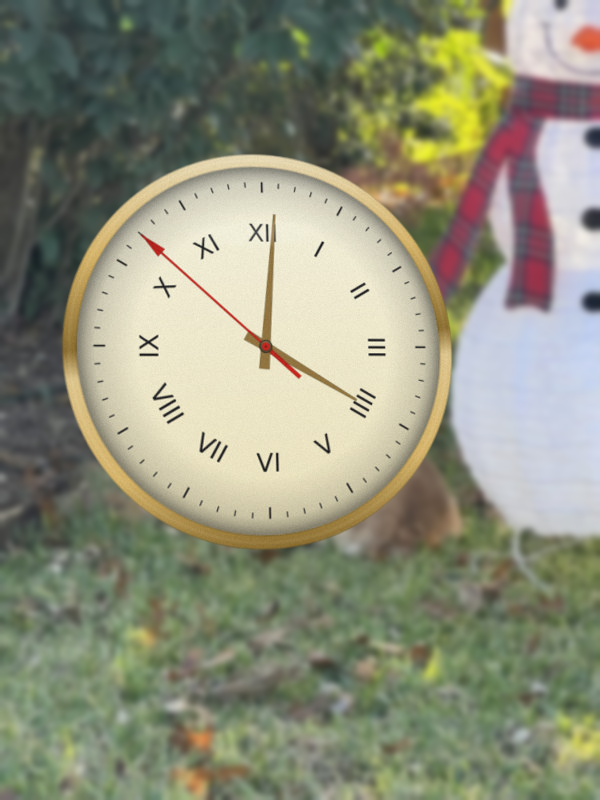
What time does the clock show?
4:00:52
